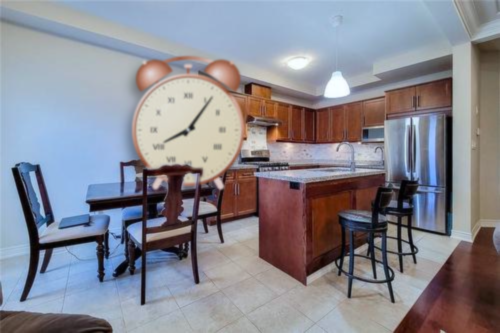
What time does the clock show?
8:06
